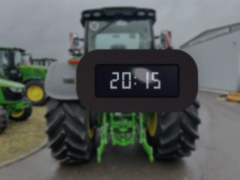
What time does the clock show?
20:15
